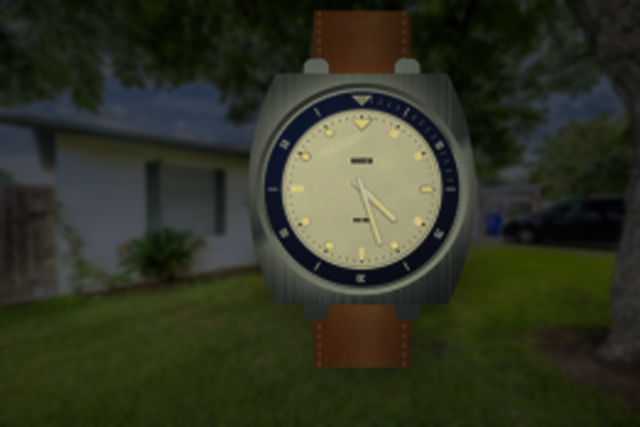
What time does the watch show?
4:27
